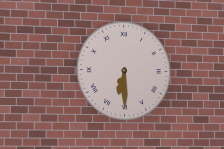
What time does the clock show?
6:30
